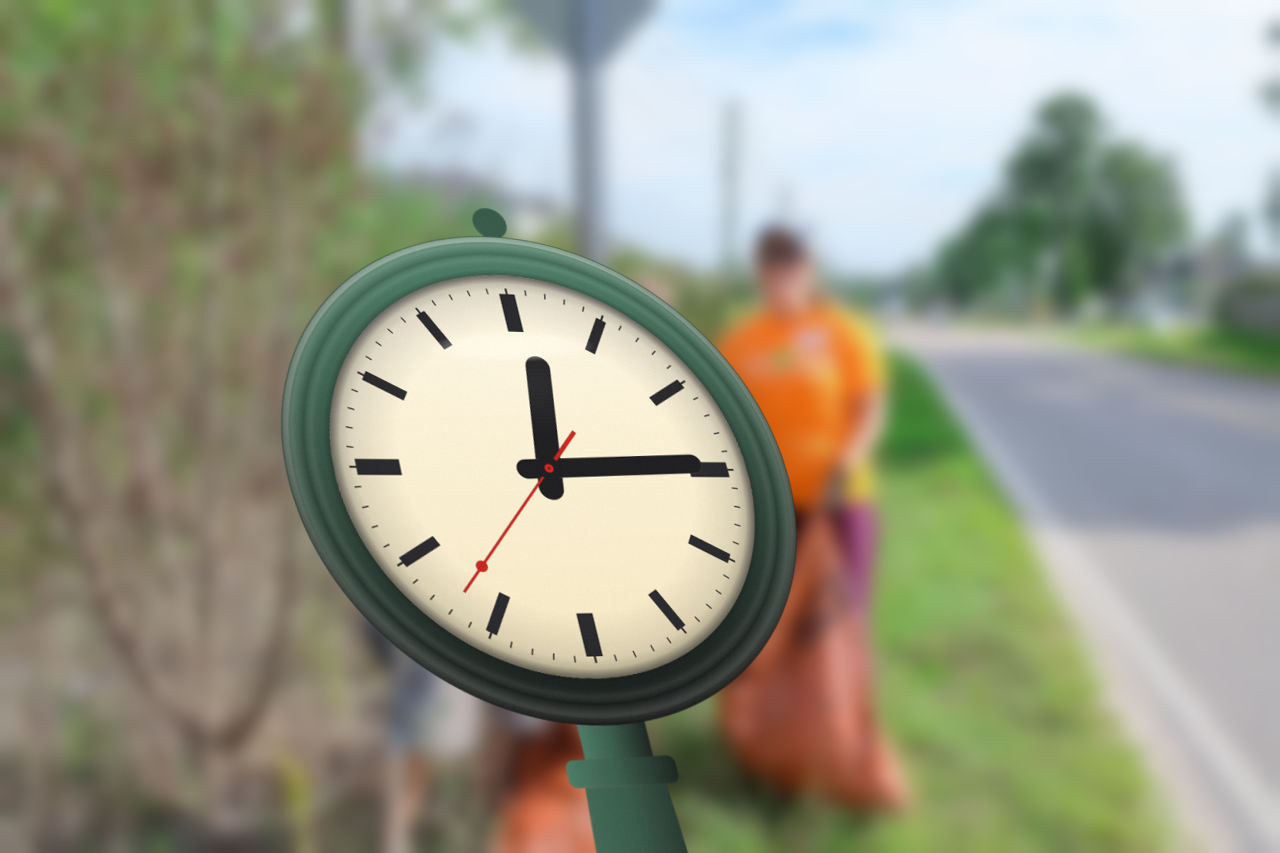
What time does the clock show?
12:14:37
